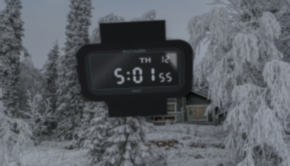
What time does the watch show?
5:01:55
